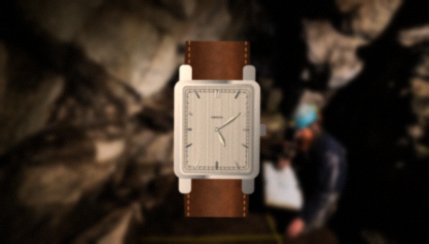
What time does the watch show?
5:09
